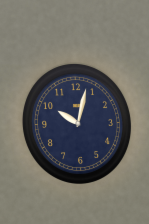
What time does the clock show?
10:03
